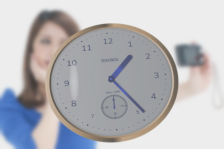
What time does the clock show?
1:24
